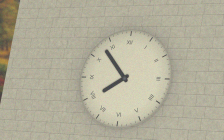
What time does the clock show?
7:53
